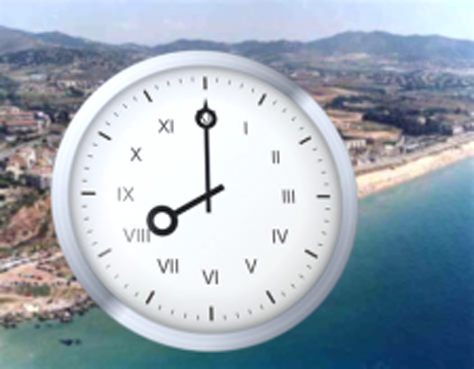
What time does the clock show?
8:00
